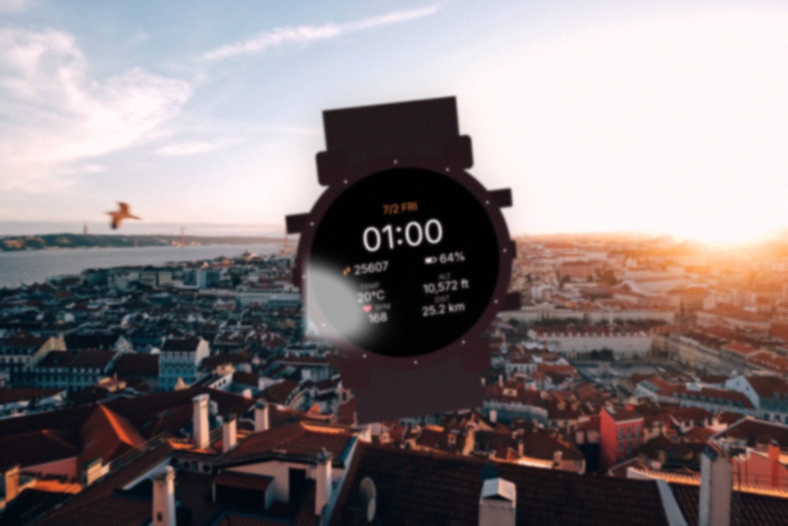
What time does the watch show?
1:00
